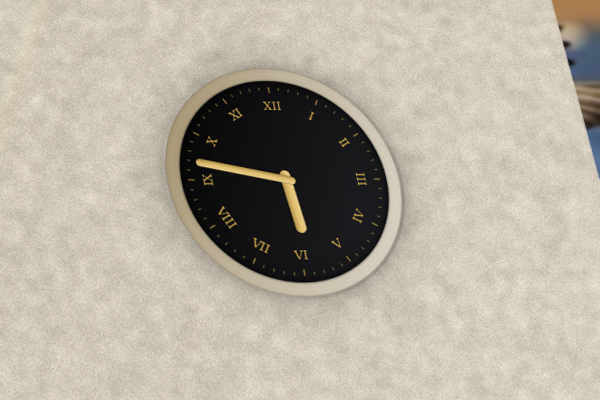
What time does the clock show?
5:47
